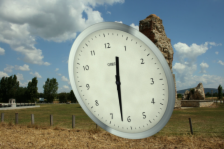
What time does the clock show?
12:32
